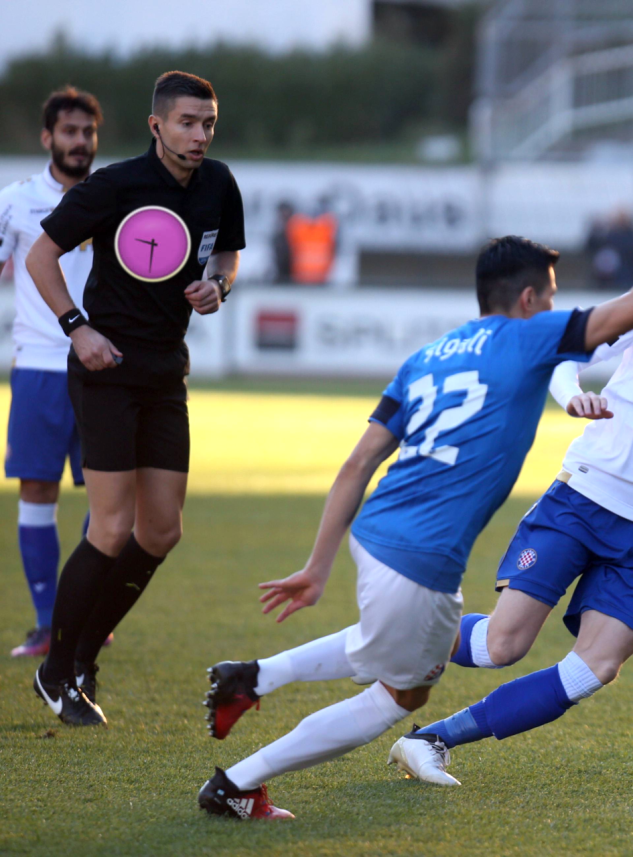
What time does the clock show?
9:31
